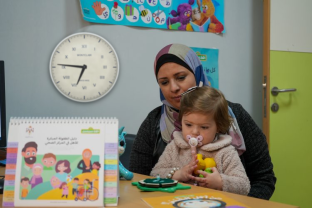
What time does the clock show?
6:46
